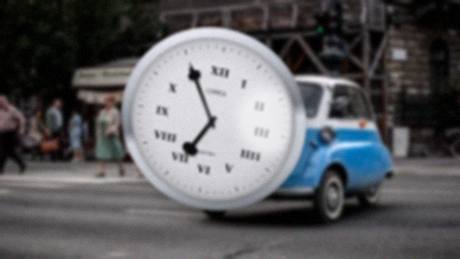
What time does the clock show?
6:55
